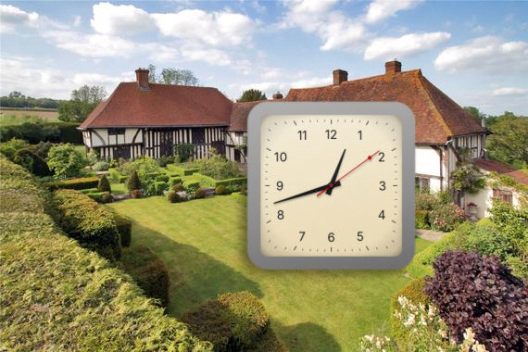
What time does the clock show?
12:42:09
